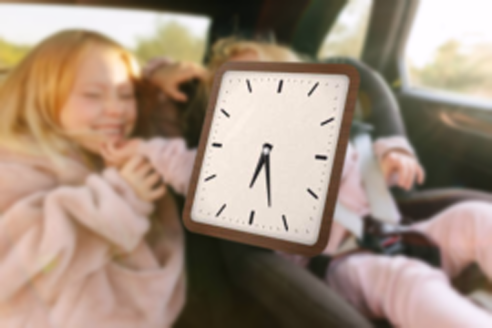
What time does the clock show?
6:27
